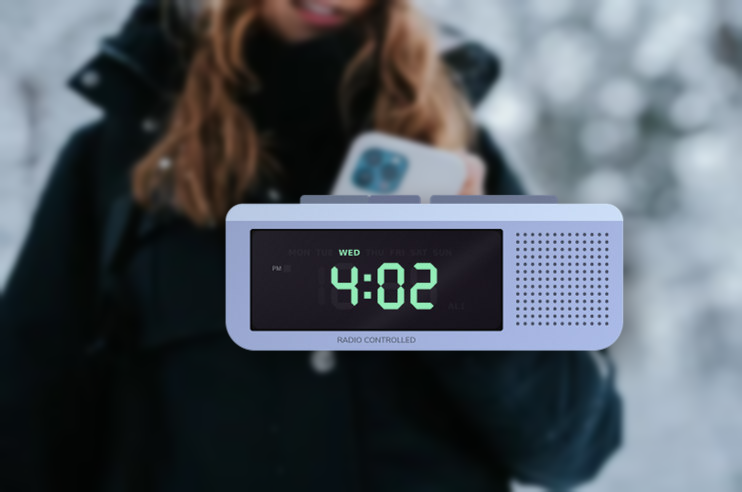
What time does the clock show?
4:02
